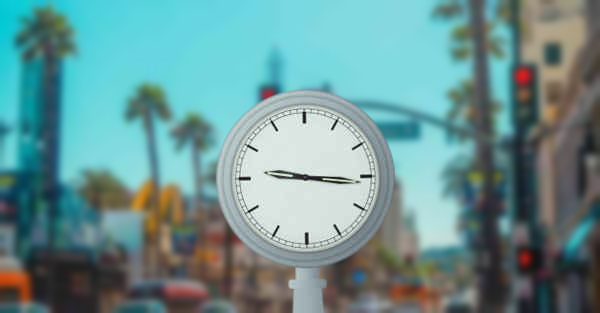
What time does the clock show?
9:16
